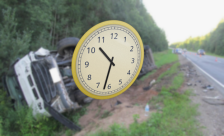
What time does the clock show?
10:32
